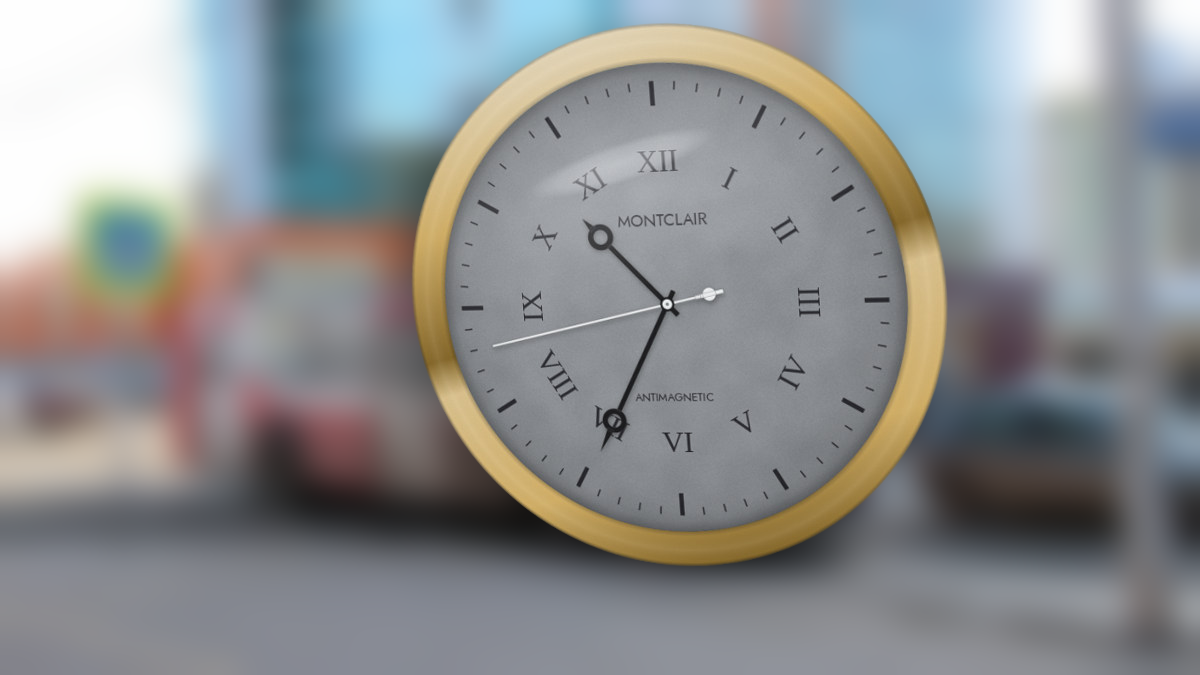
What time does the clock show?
10:34:43
